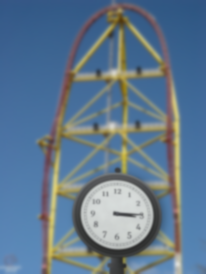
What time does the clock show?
3:15
